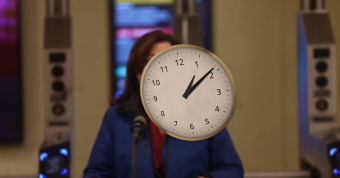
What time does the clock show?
1:09
